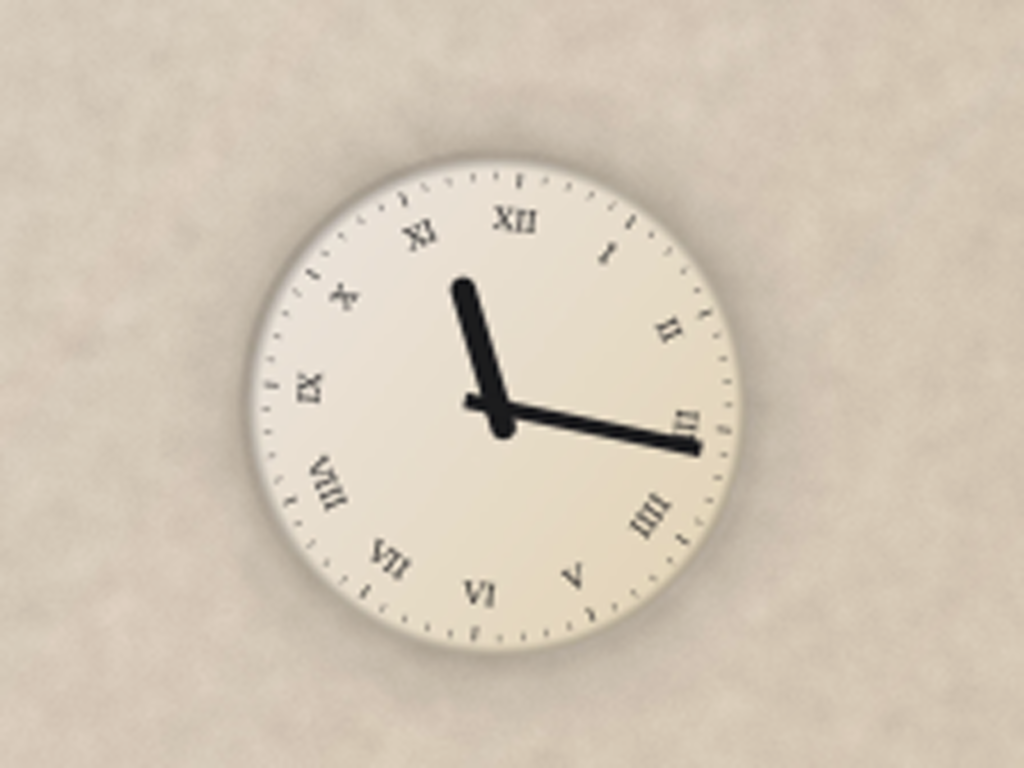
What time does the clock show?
11:16
